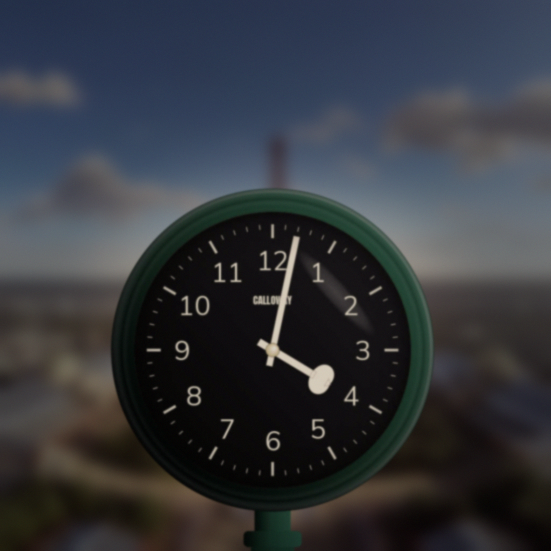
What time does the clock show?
4:02
